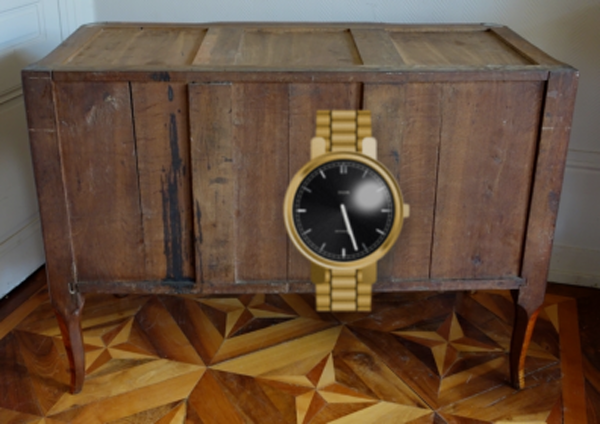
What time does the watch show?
5:27
